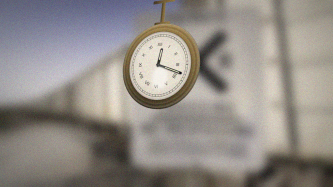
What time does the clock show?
12:18
